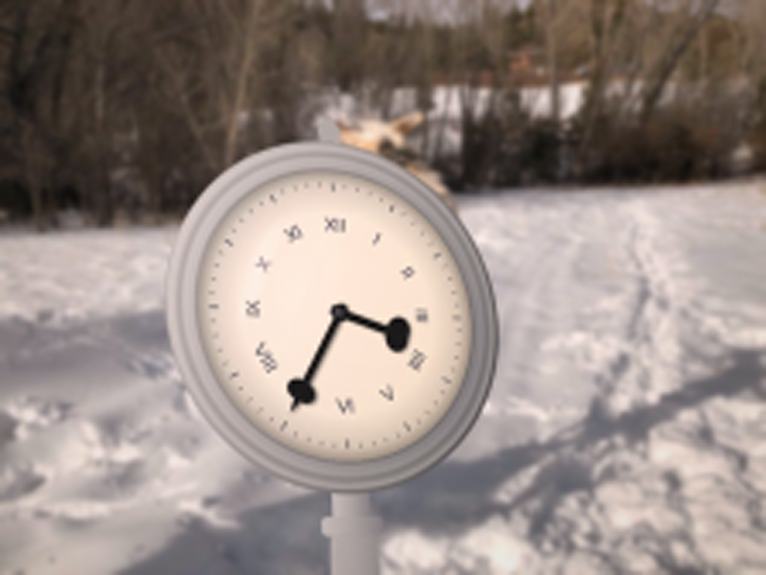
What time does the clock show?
3:35
